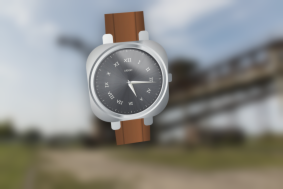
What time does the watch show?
5:16
